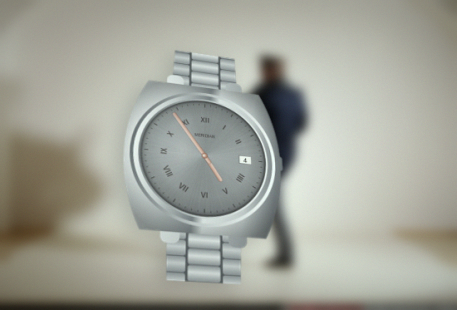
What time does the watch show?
4:54
